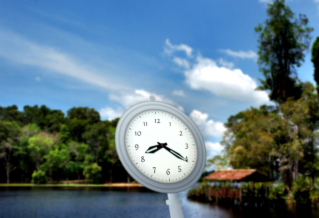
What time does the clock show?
8:21
